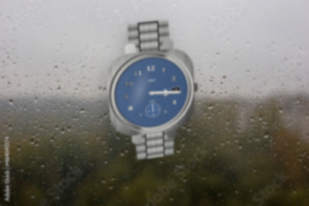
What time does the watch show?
3:16
